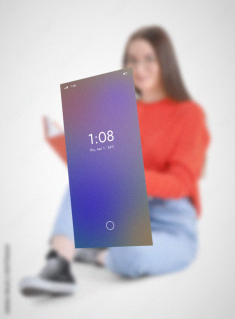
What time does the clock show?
1:08
